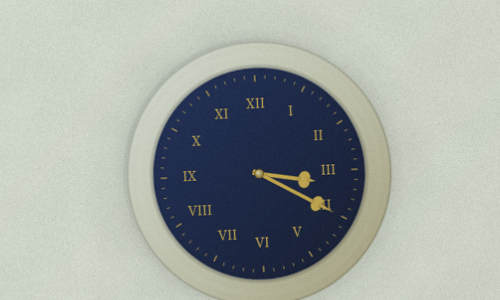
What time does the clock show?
3:20
